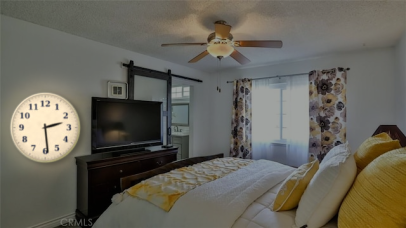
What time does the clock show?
2:29
